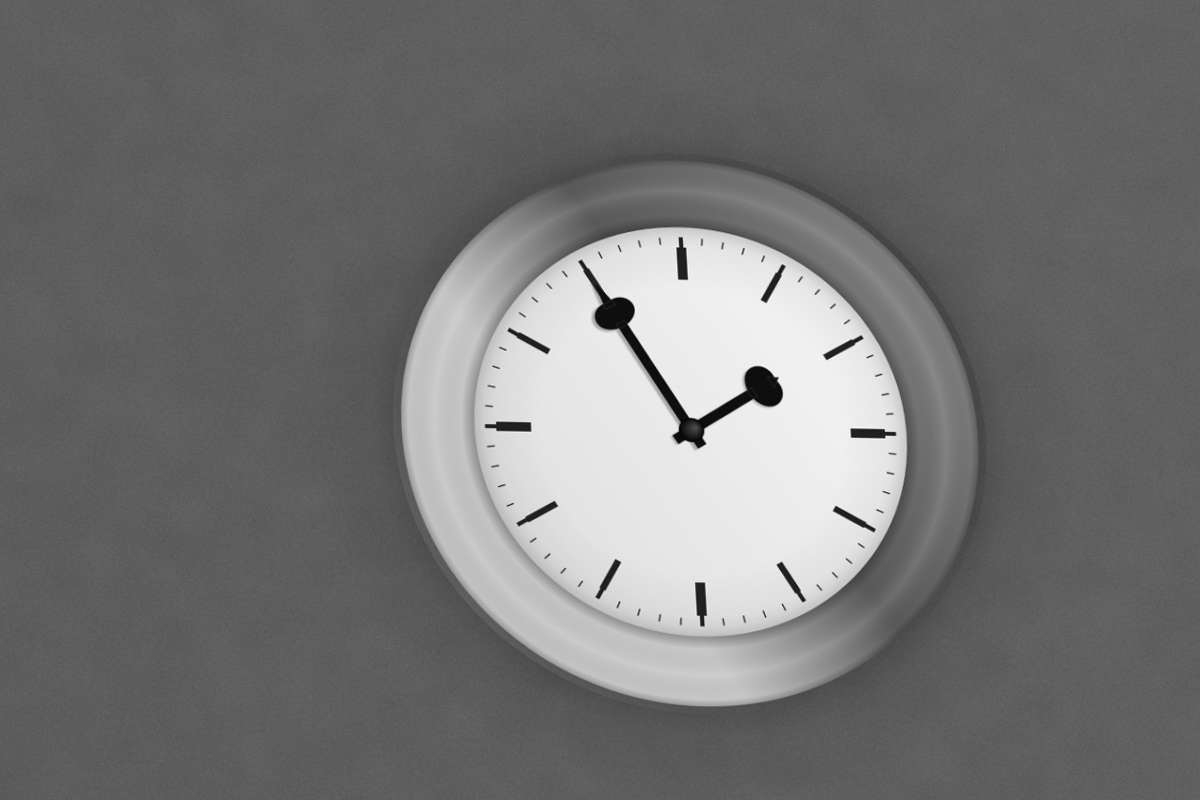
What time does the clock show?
1:55
